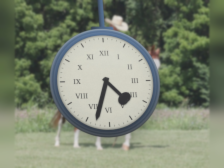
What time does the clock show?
4:33
